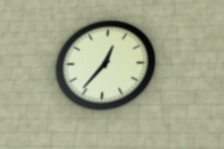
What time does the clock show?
12:36
